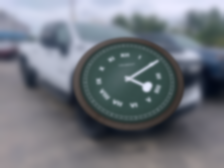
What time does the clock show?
4:10
